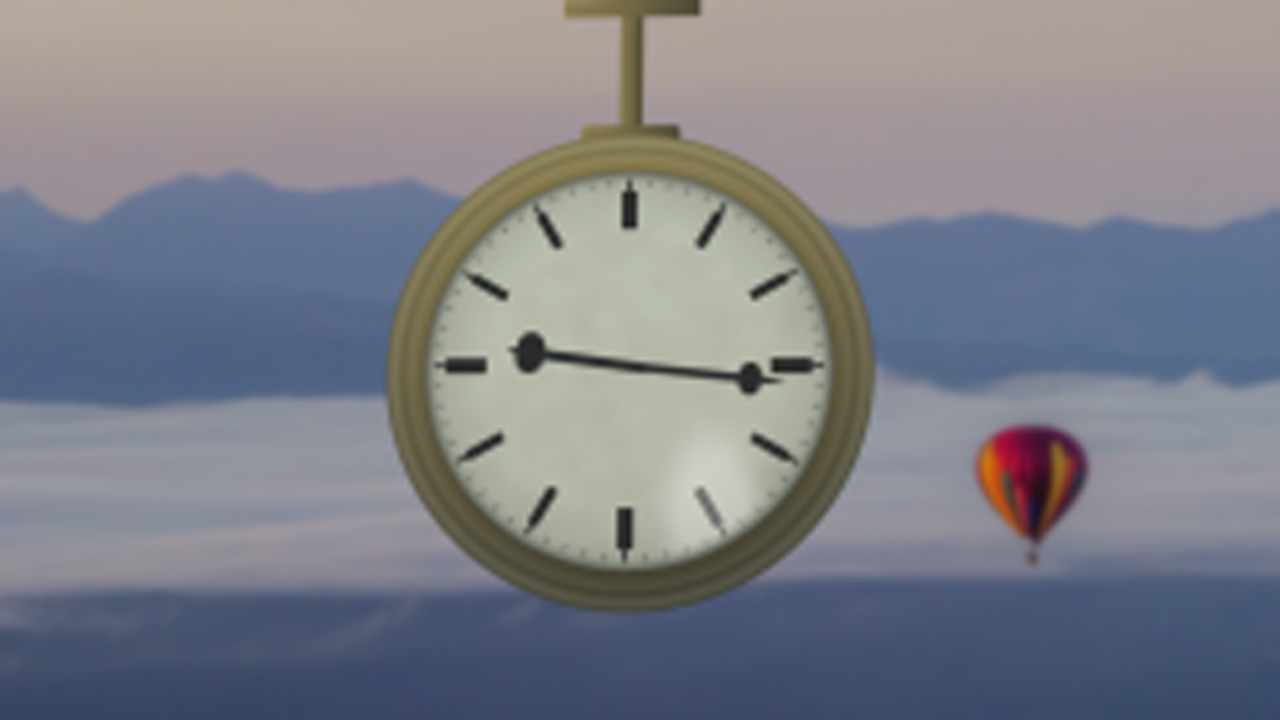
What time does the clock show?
9:16
